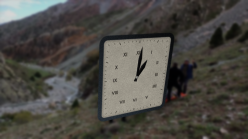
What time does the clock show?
1:01
